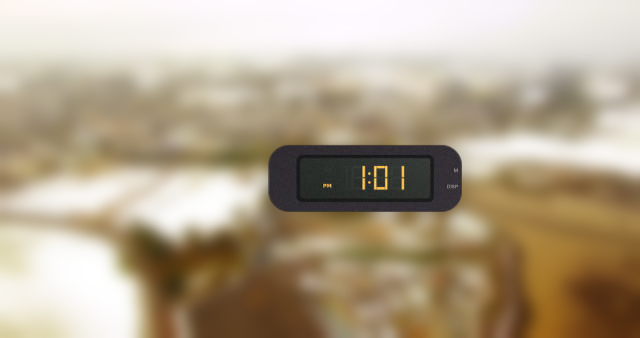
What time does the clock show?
1:01
